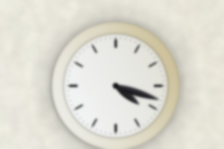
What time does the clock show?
4:18
